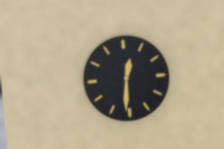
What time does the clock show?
12:31
